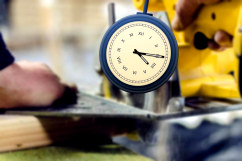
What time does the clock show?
4:15
